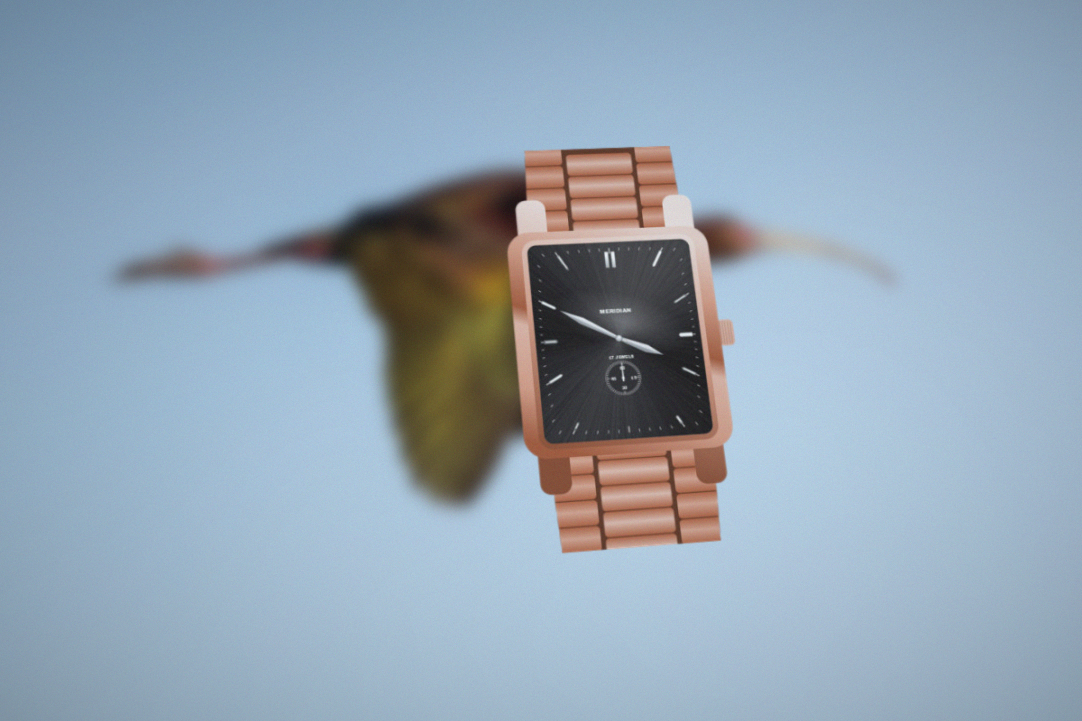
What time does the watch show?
3:50
